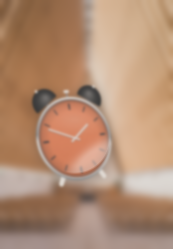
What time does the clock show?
1:49
